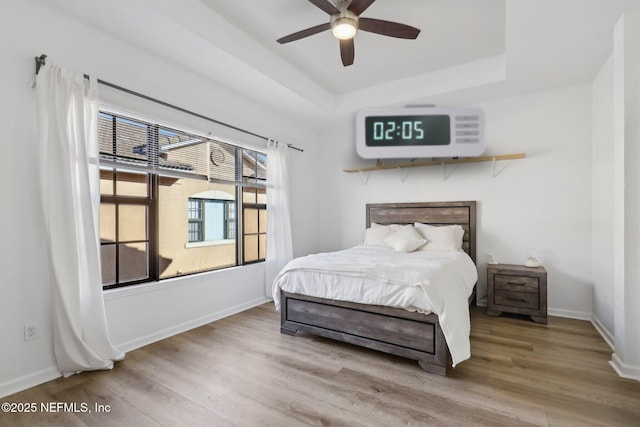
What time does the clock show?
2:05
